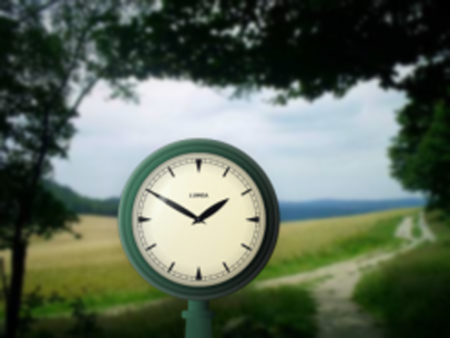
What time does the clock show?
1:50
